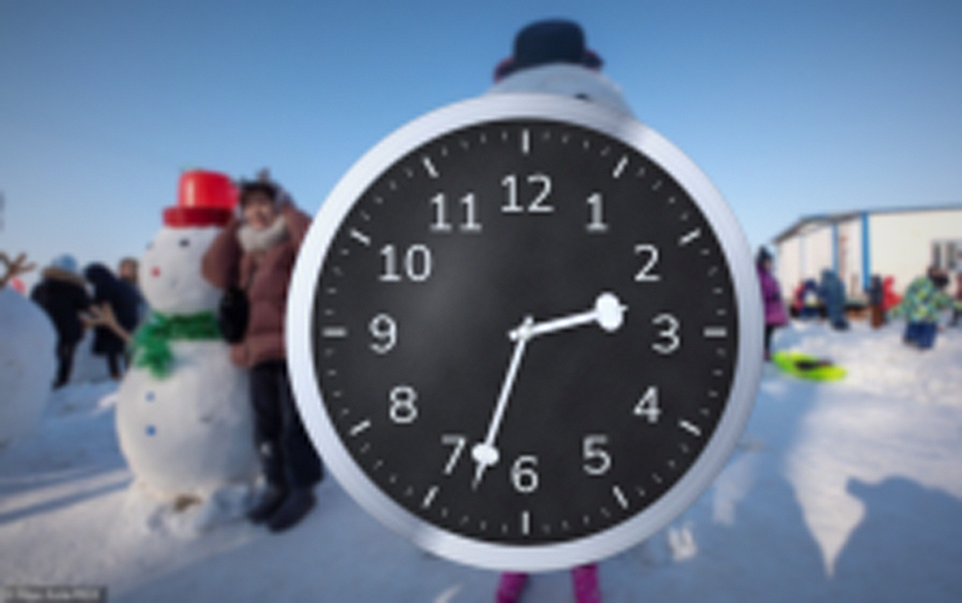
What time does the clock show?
2:33
